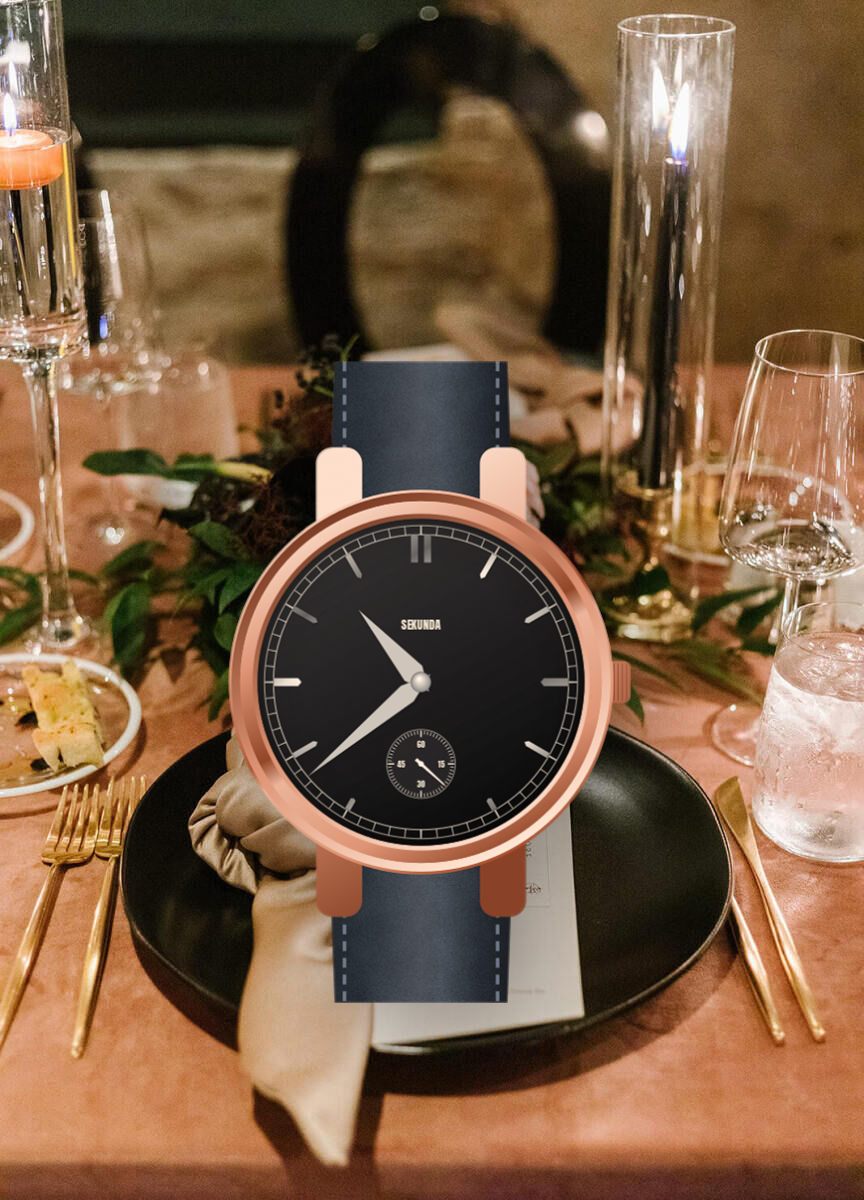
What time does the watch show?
10:38:22
